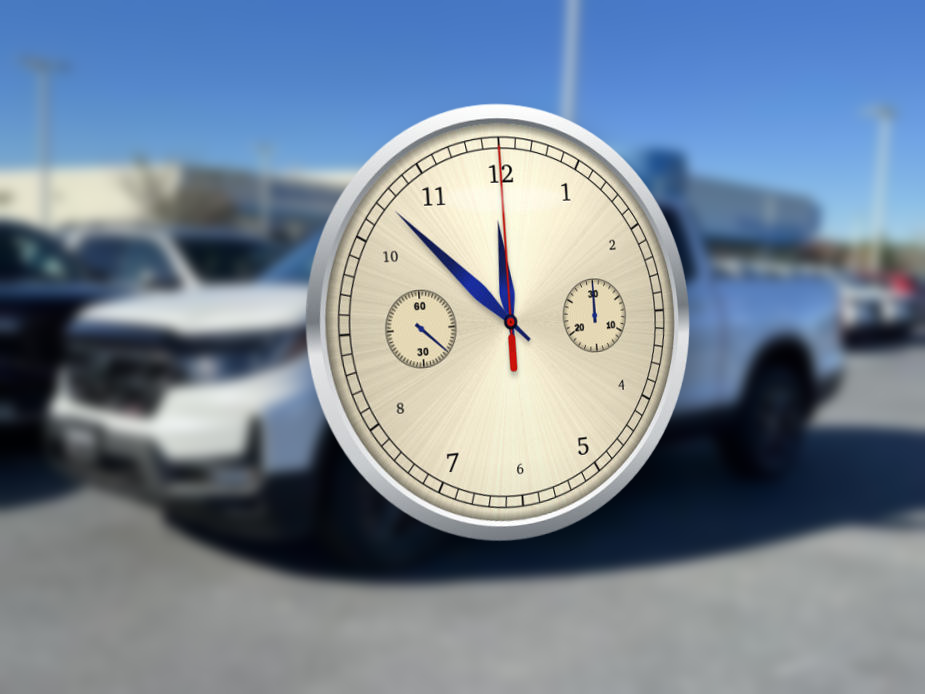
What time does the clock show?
11:52:22
